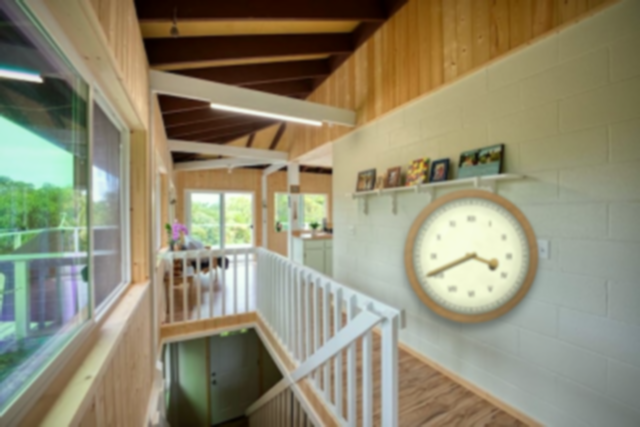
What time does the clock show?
3:41
